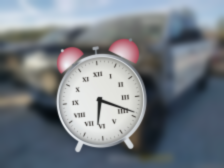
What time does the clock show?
6:19
